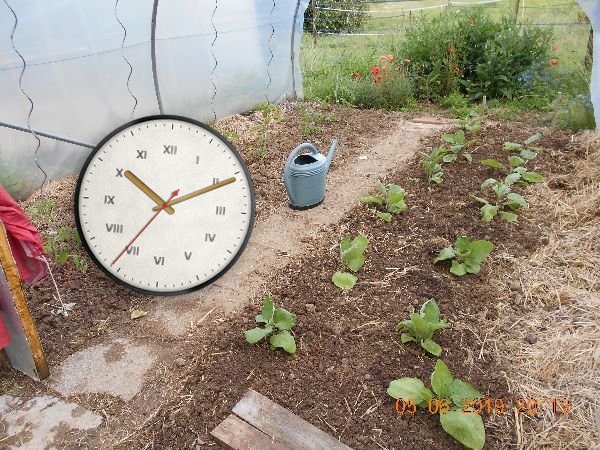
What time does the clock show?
10:10:36
